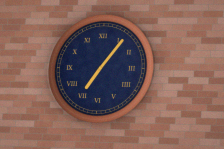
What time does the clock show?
7:06
